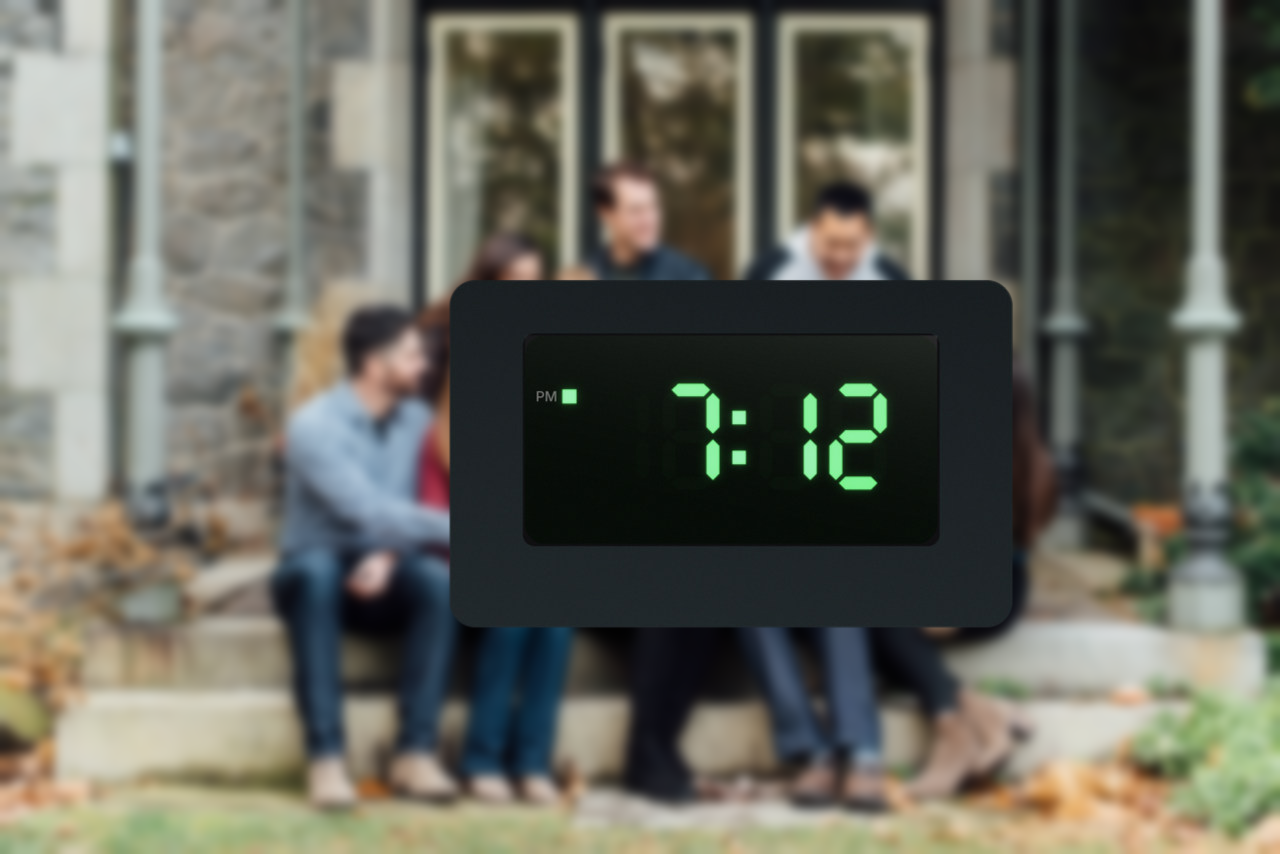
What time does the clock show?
7:12
